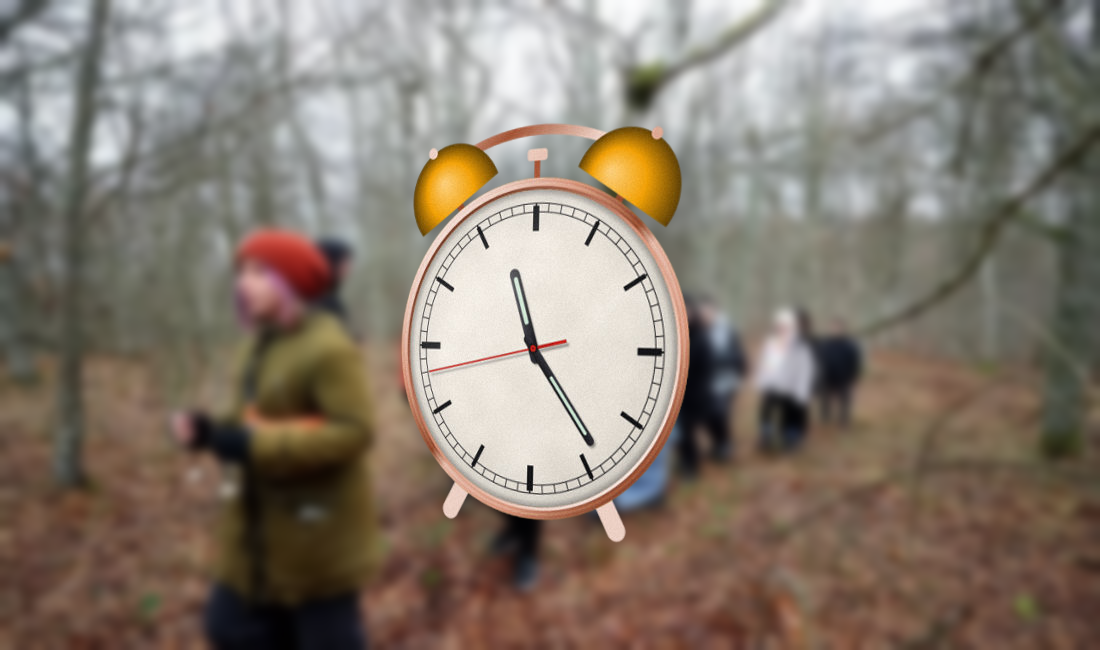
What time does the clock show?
11:23:43
